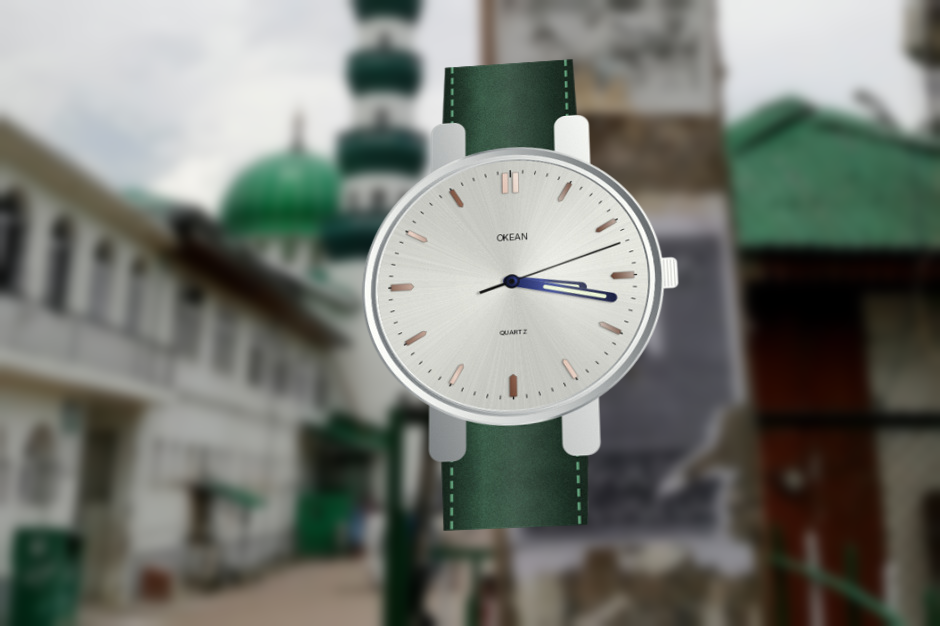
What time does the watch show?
3:17:12
